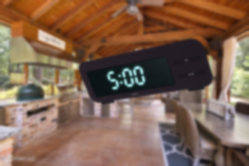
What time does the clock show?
5:00
